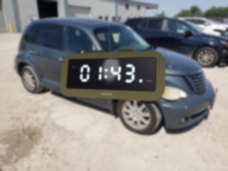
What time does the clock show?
1:43
